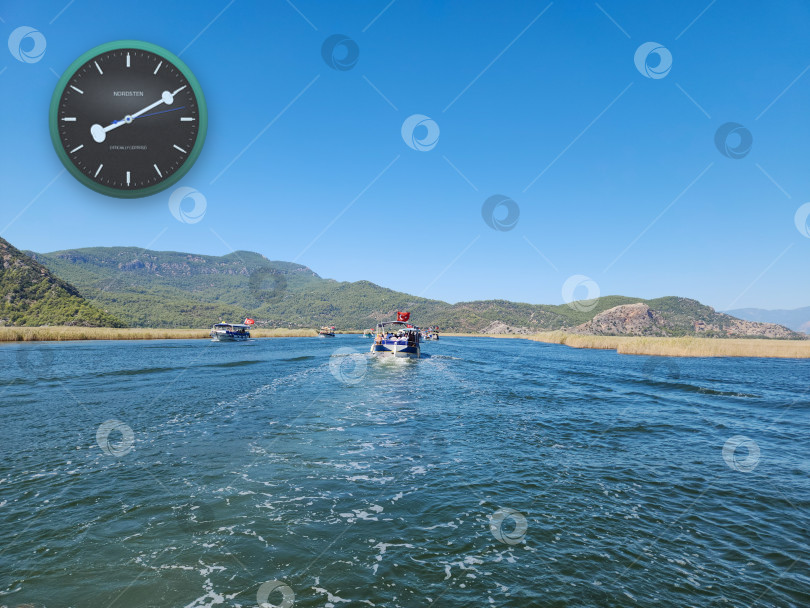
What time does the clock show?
8:10:13
